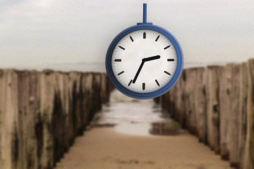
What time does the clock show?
2:34
